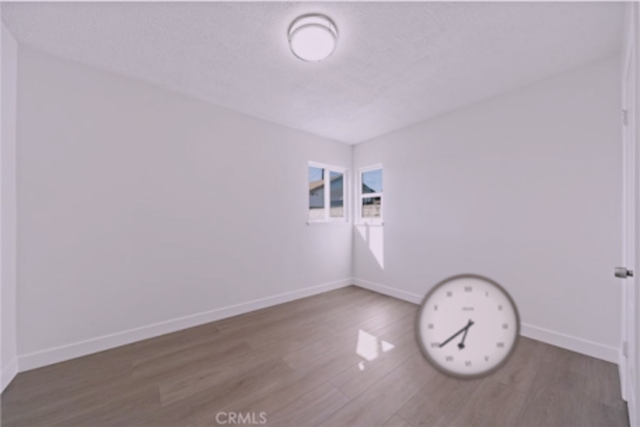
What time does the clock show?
6:39
